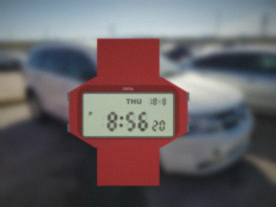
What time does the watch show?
8:56:20
